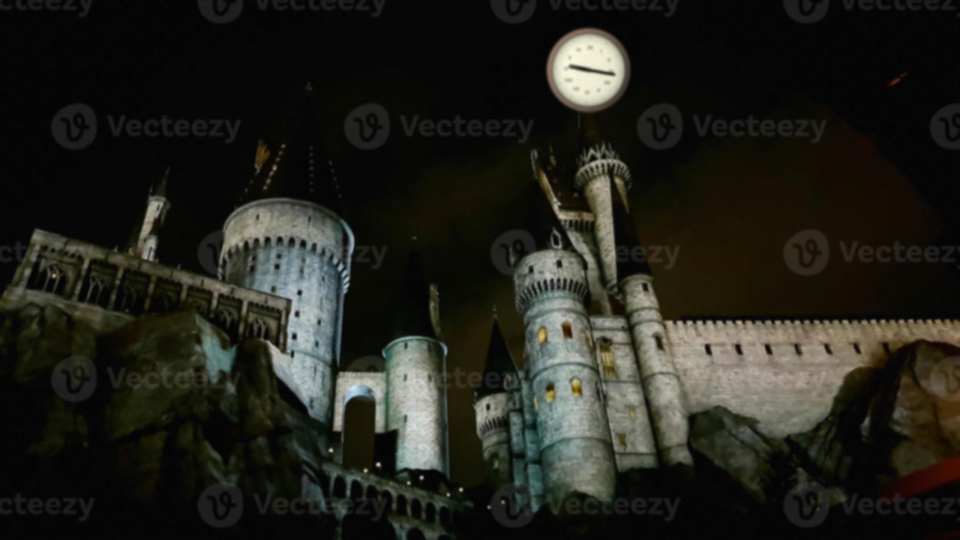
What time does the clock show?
9:16
